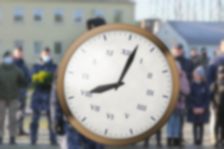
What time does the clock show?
8:02
